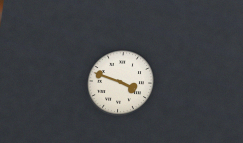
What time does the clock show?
3:48
